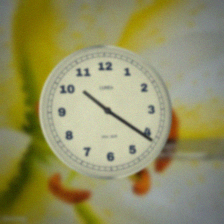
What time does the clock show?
10:21
